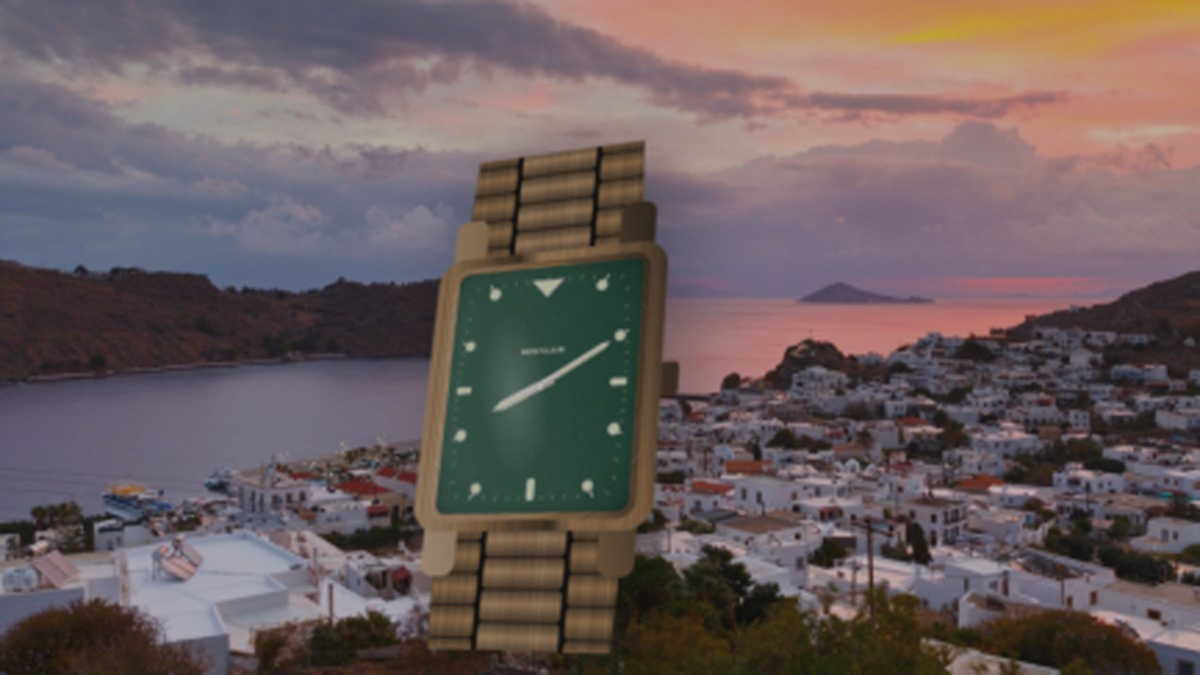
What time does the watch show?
8:10
